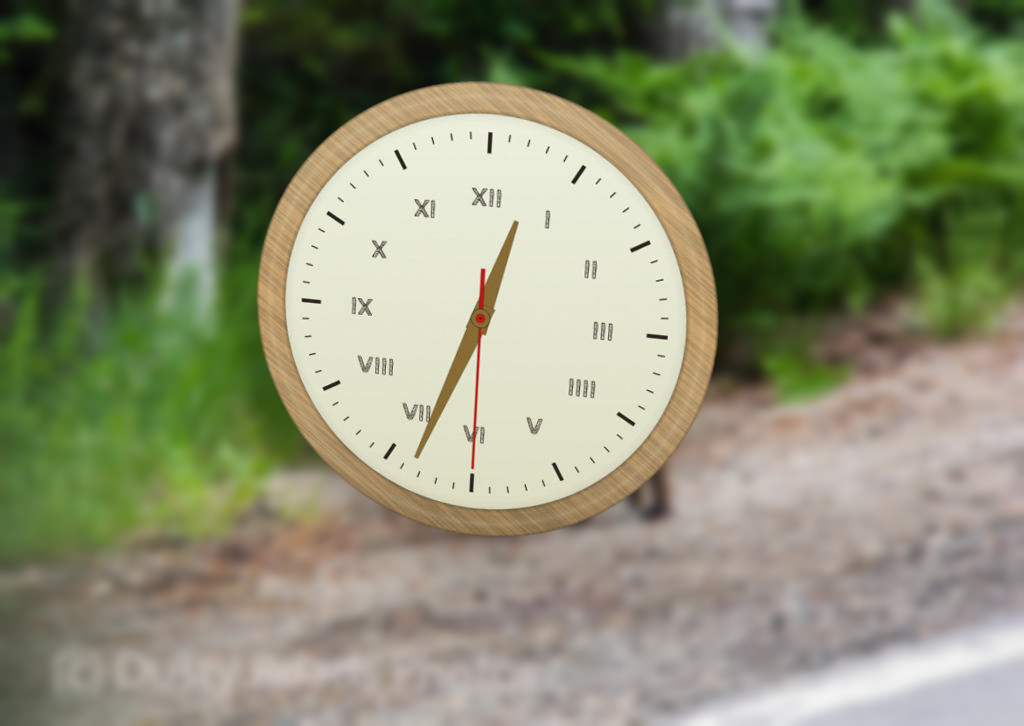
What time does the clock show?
12:33:30
